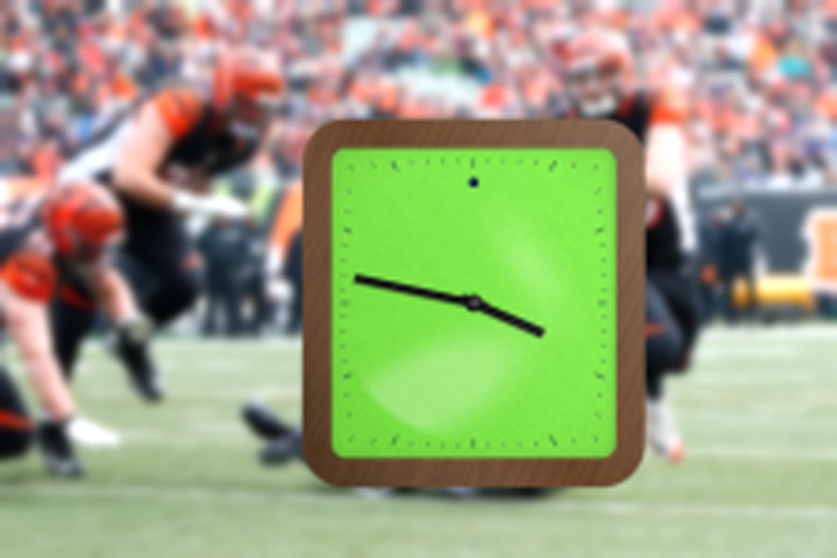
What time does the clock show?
3:47
